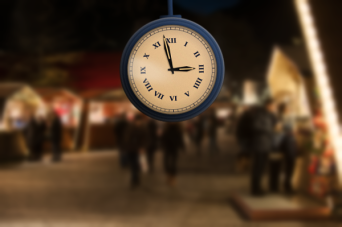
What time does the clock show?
2:58
